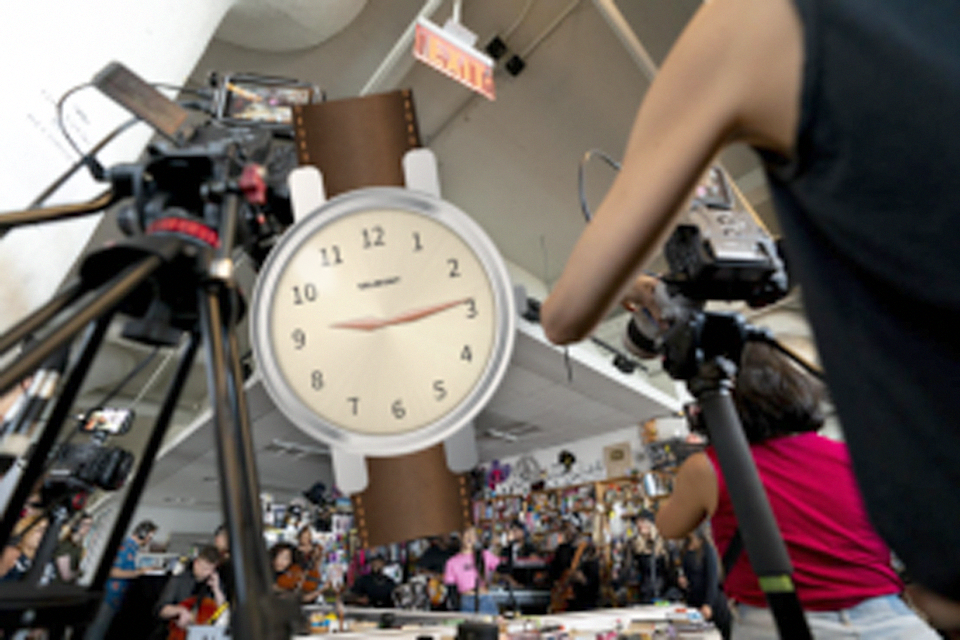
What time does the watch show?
9:14
